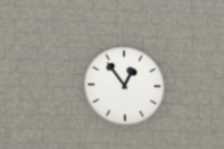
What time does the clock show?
12:54
